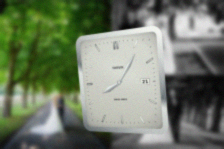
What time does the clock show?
8:06
